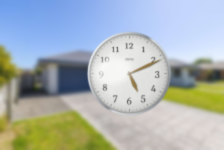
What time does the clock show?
5:11
